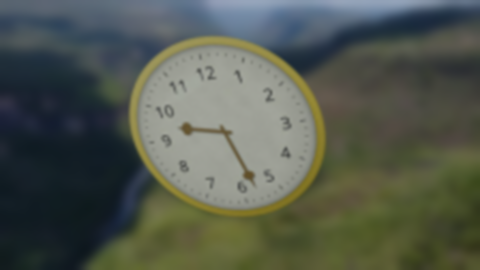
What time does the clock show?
9:28
